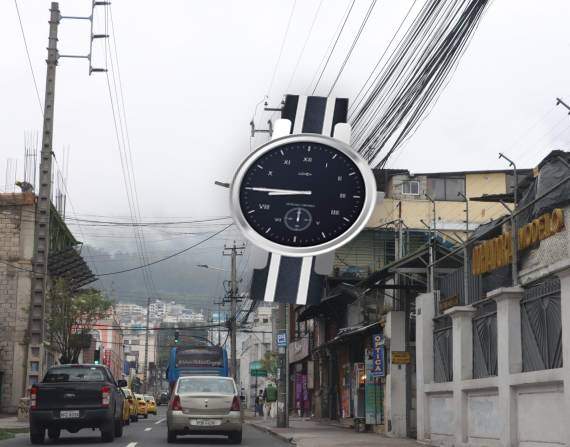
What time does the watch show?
8:45
